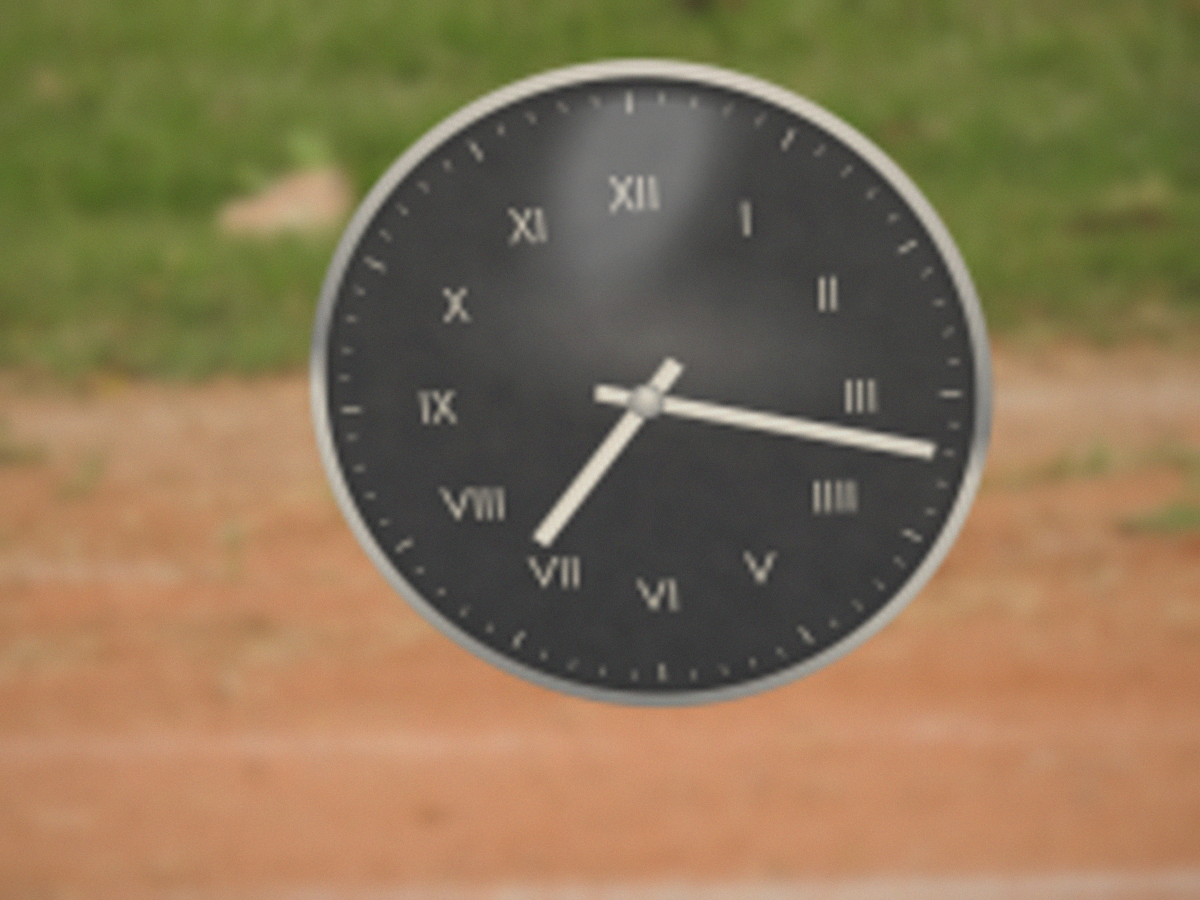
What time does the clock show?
7:17
